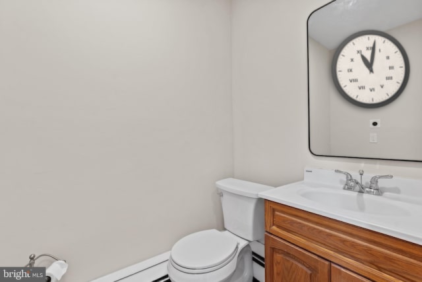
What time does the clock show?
11:02
